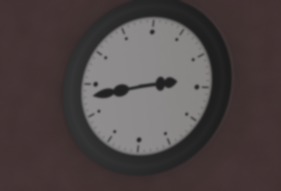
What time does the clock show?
2:43
